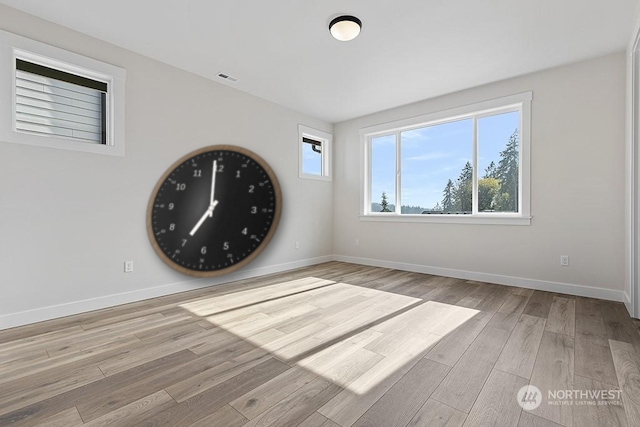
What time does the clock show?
6:59
